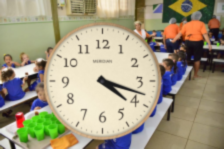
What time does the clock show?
4:18
